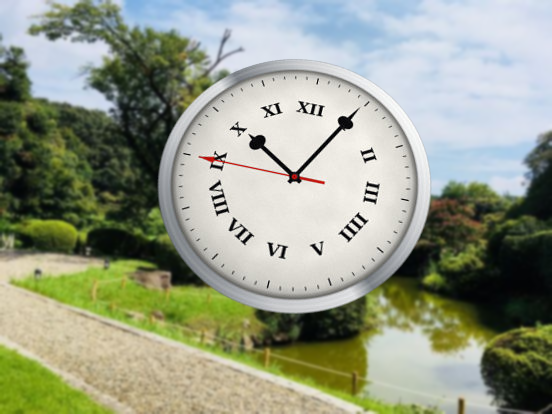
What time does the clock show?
10:04:45
